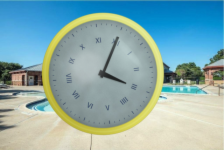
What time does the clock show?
3:00
